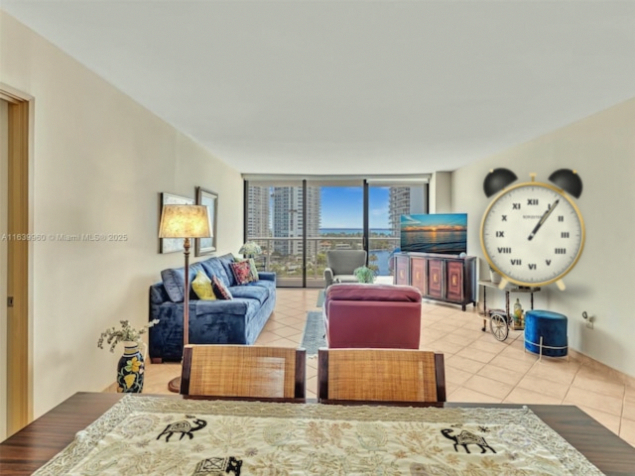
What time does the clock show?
1:06
